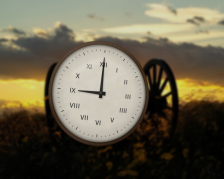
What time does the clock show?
9:00
